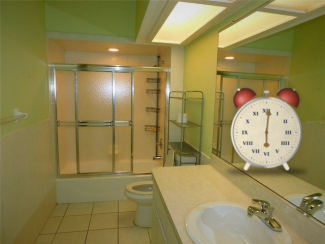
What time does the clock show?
6:01
